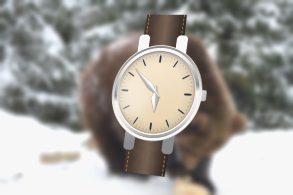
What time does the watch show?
5:52
